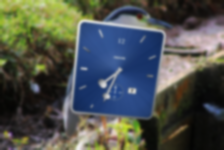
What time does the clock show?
7:33
